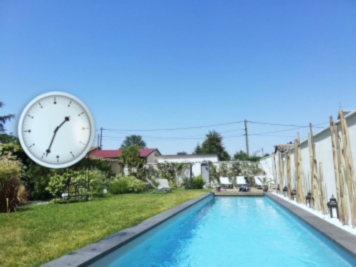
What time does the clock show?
1:34
